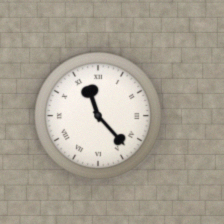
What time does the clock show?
11:23
